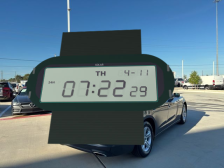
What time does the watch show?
7:22:29
